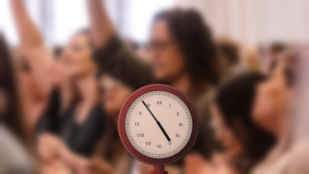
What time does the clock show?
4:54
